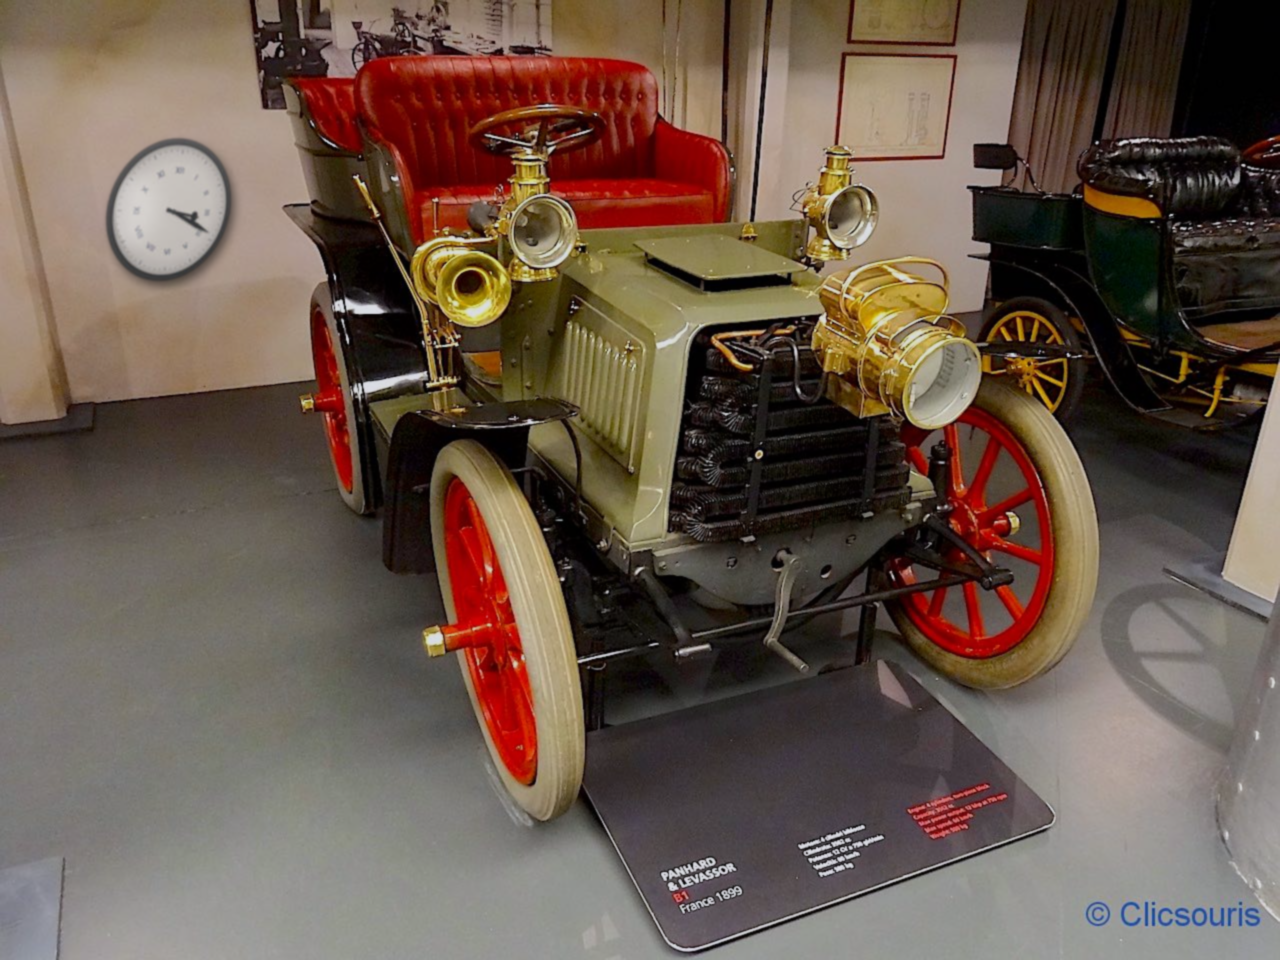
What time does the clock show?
3:19
